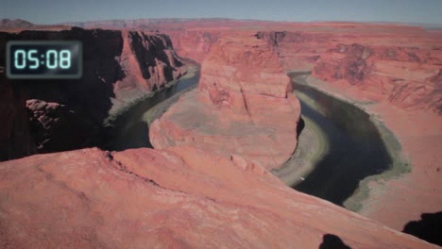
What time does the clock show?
5:08
